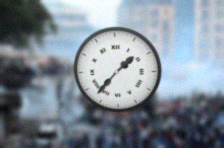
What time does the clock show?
1:37
